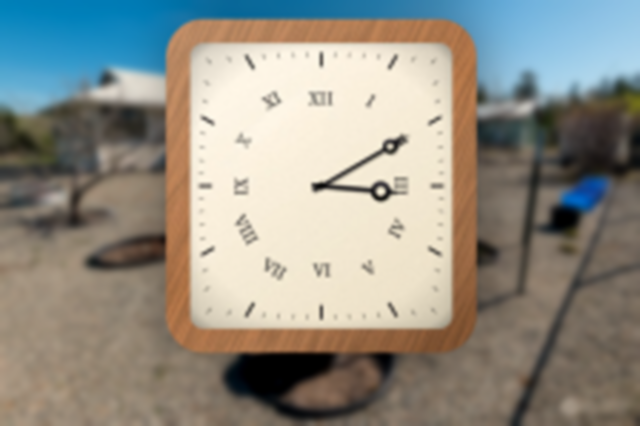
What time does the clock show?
3:10
